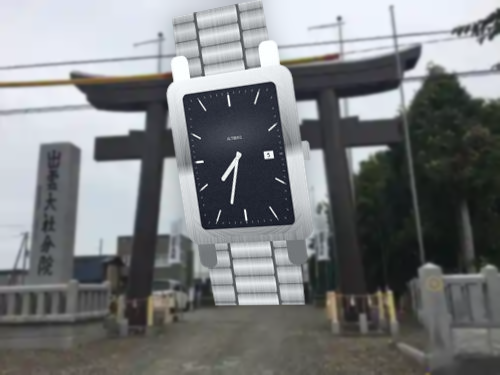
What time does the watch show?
7:33
